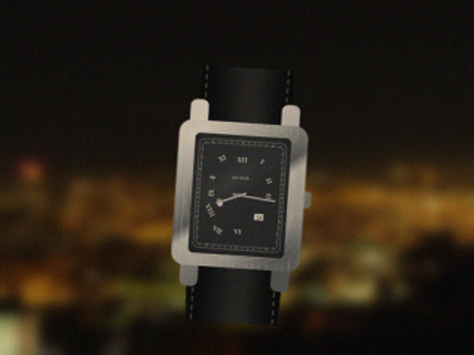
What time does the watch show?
8:16
